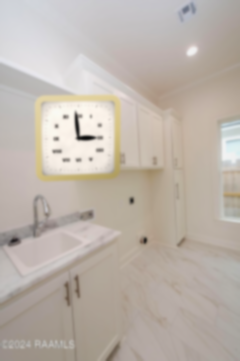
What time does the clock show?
2:59
